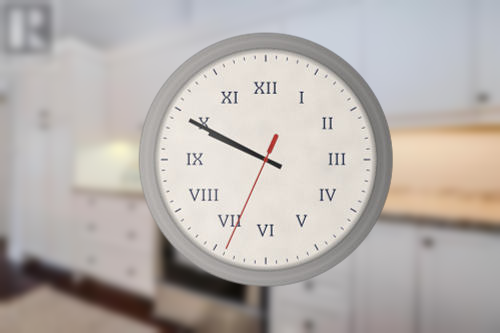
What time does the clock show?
9:49:34
